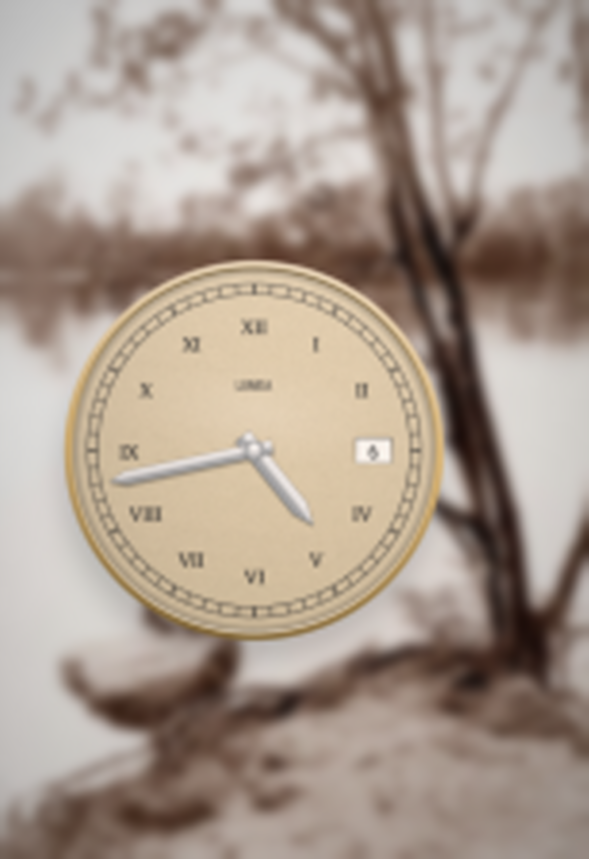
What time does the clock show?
4:43
